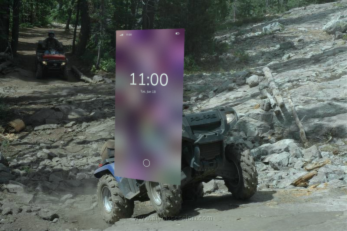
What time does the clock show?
11:00
